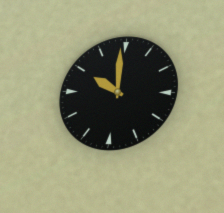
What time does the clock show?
9:59
